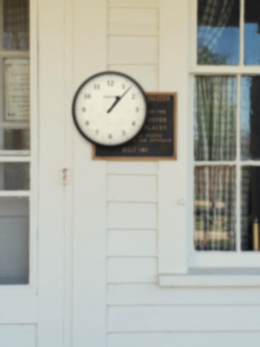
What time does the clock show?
1:07
